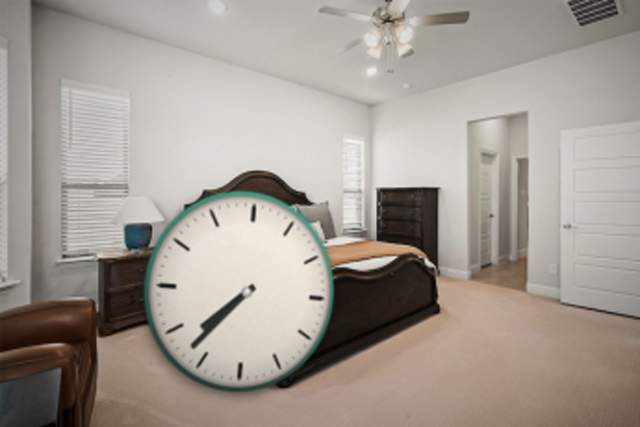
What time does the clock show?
7:37
